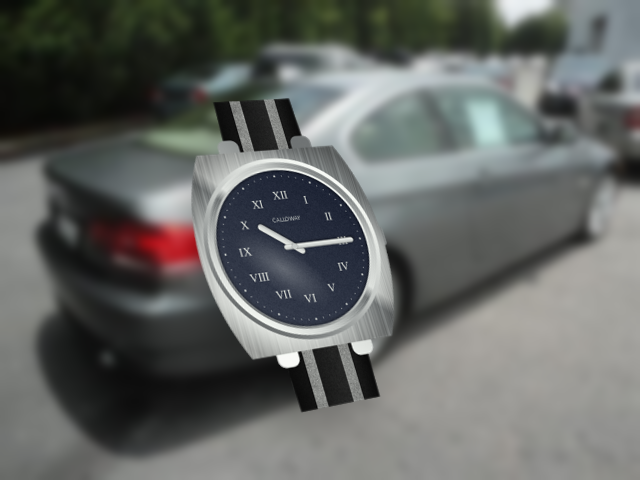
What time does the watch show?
10:15
